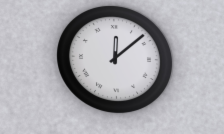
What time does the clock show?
12:08
